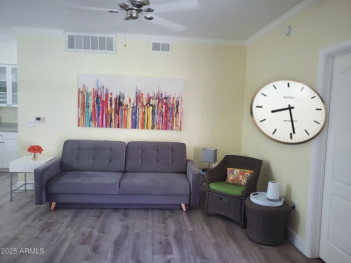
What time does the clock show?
8:29
